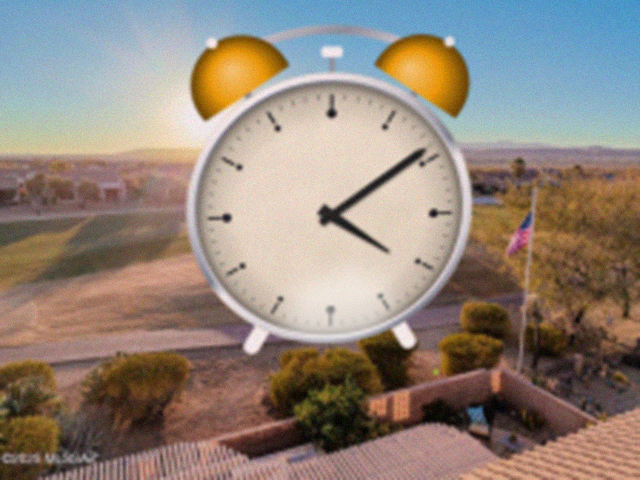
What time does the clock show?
4:09
